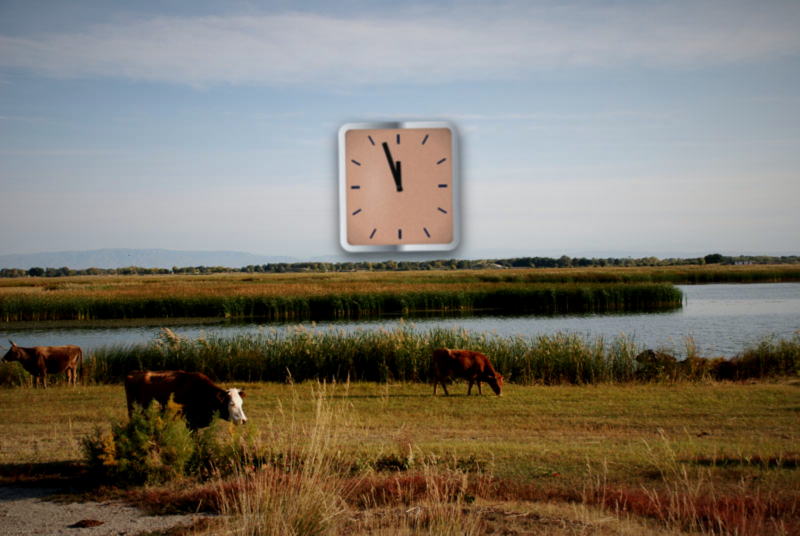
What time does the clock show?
11:57
